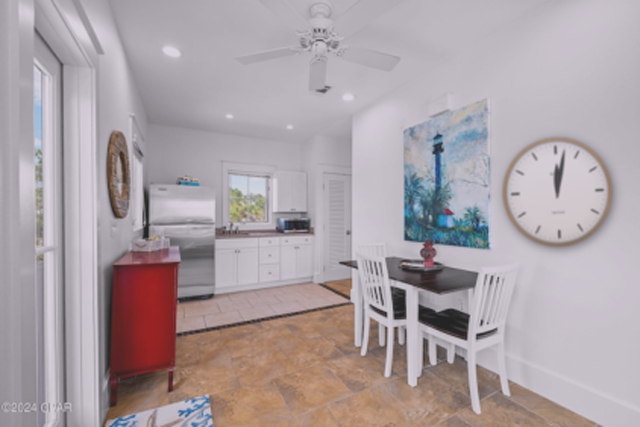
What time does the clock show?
12:02
